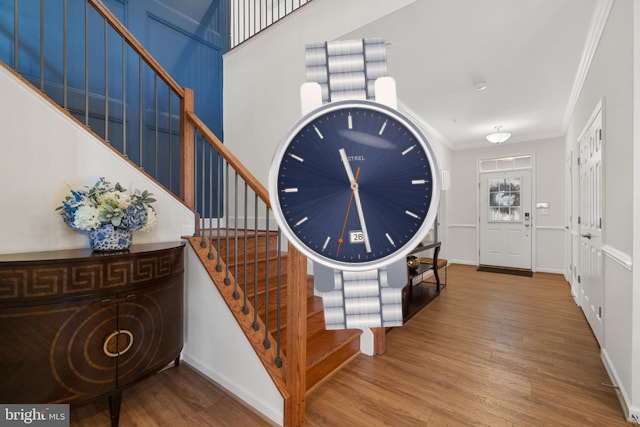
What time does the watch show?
11:28:33
